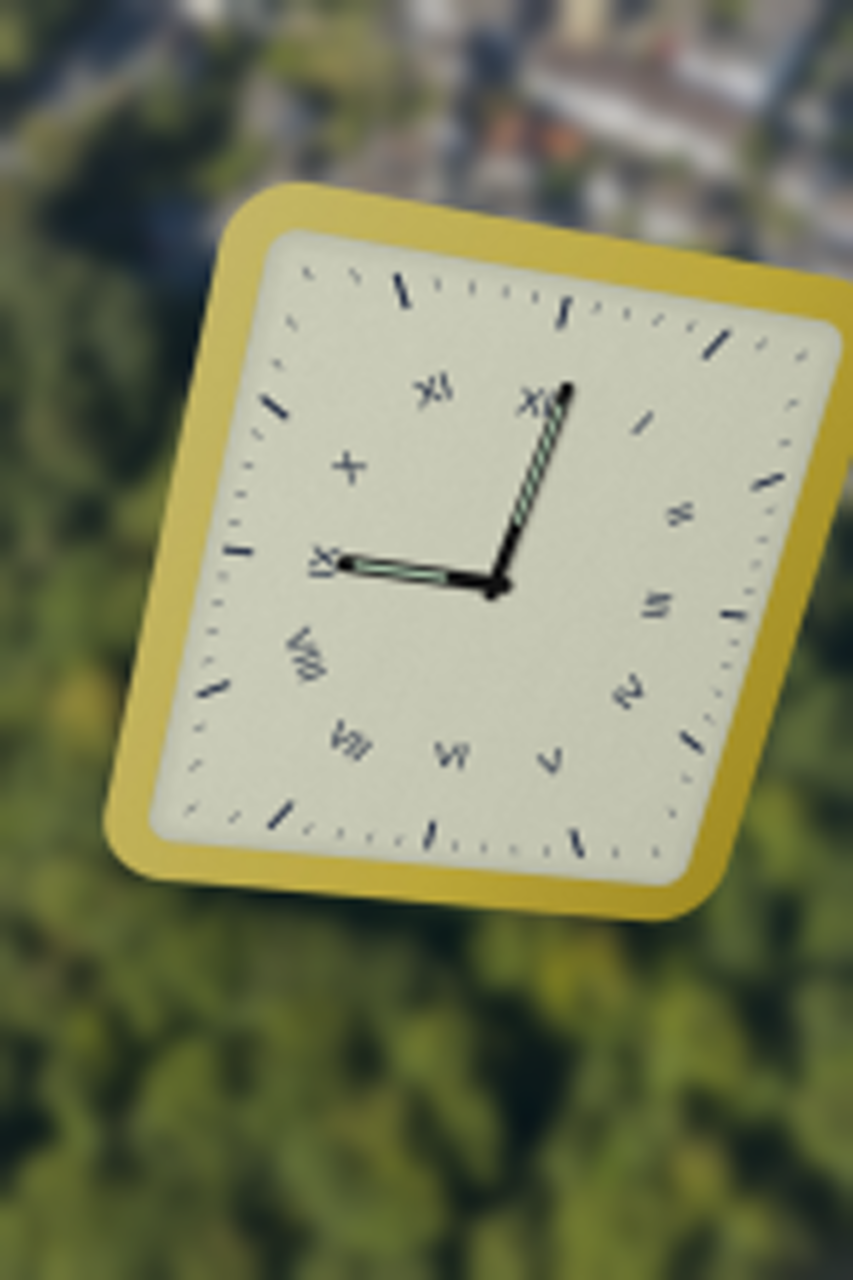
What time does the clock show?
9:01
